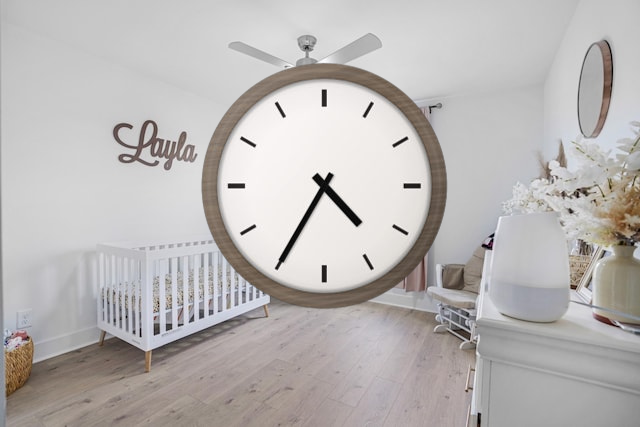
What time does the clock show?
4:35
